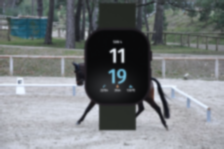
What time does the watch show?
11:19
